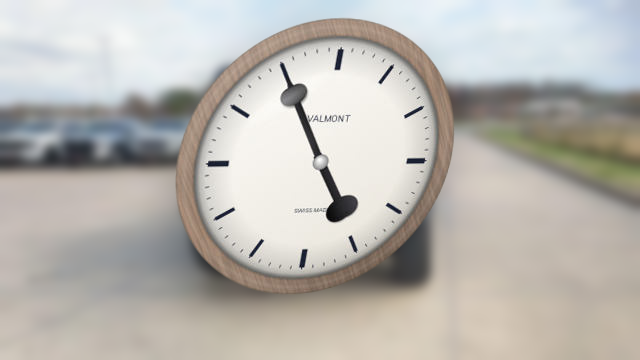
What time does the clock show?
4:55
